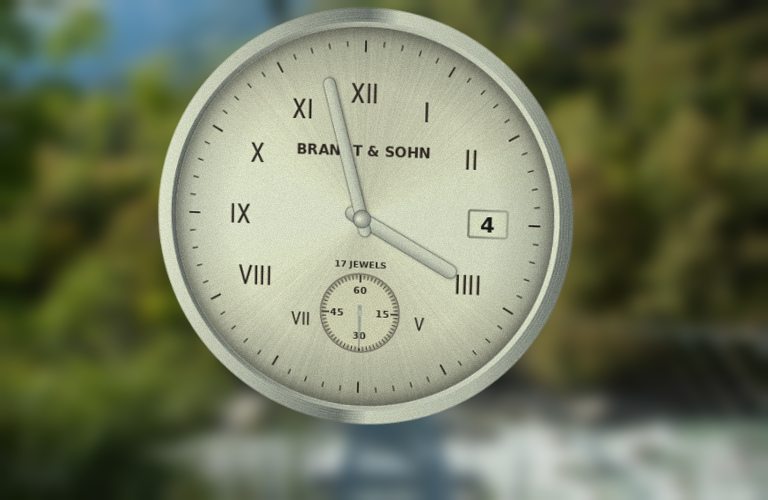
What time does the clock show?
3:57:30
